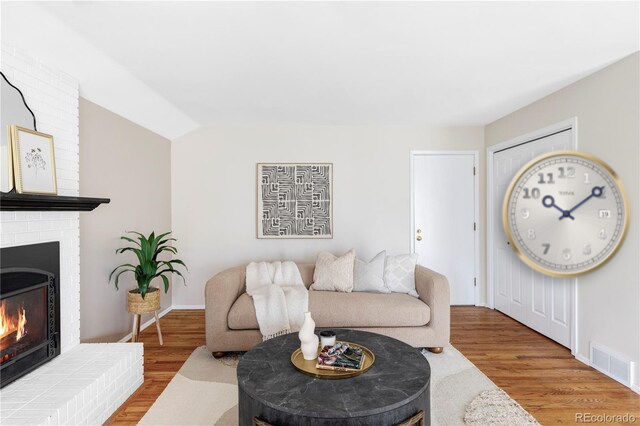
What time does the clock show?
10:09
